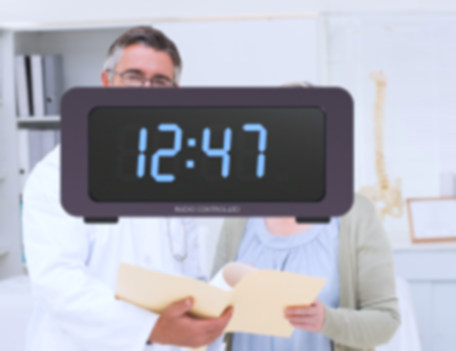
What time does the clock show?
12:47
